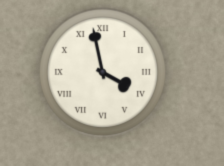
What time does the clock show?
3:58
